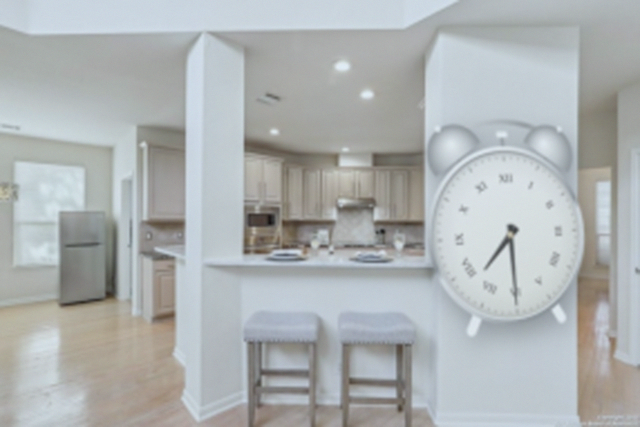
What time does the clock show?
7:30
